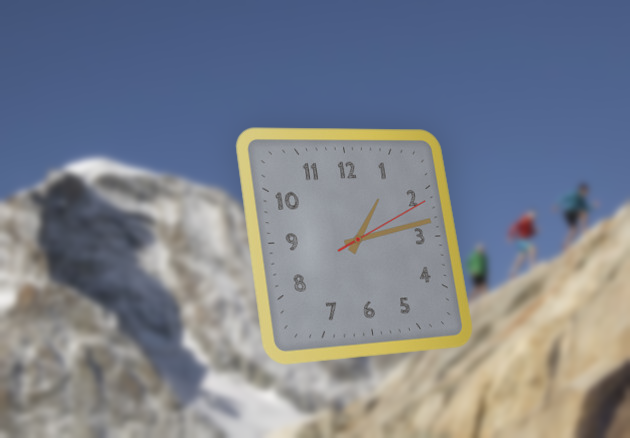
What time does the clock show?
1:13:11
